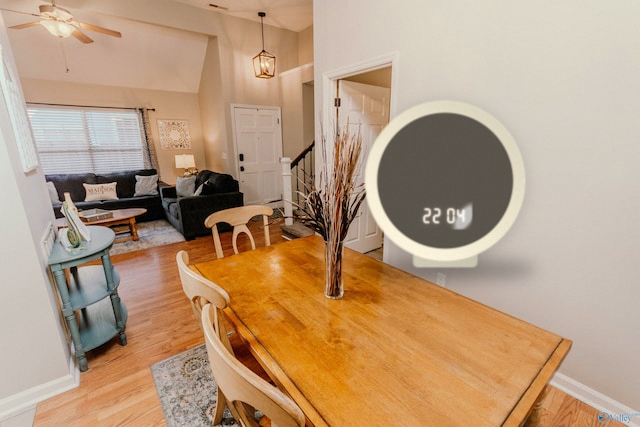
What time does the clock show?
22:04
